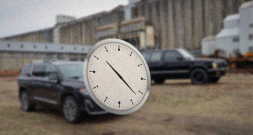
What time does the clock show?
10:22
